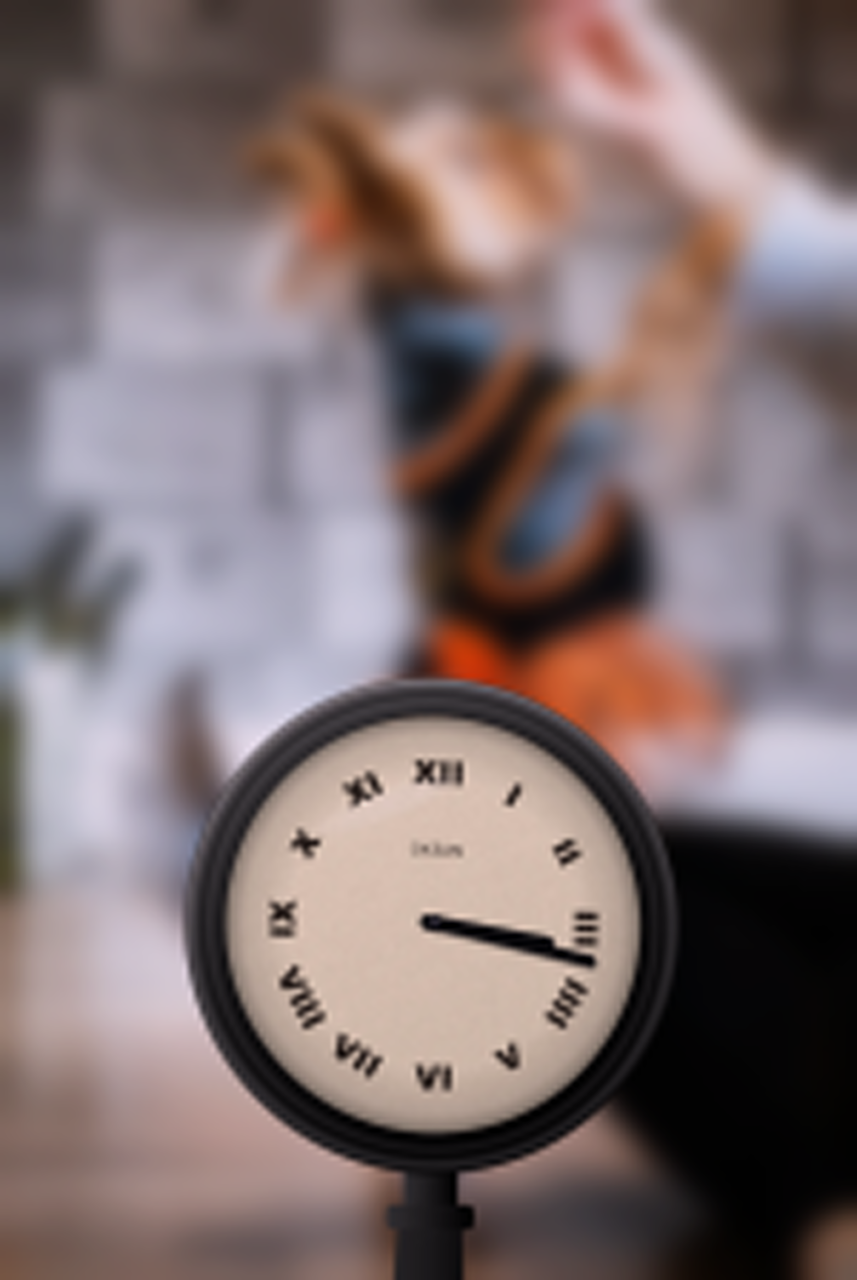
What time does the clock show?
3:17
